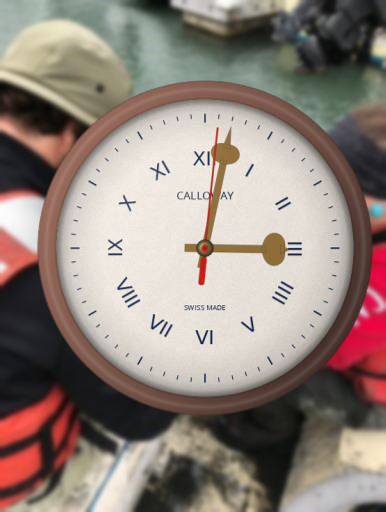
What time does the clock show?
3:02:01
